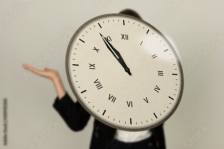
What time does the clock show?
10:54
